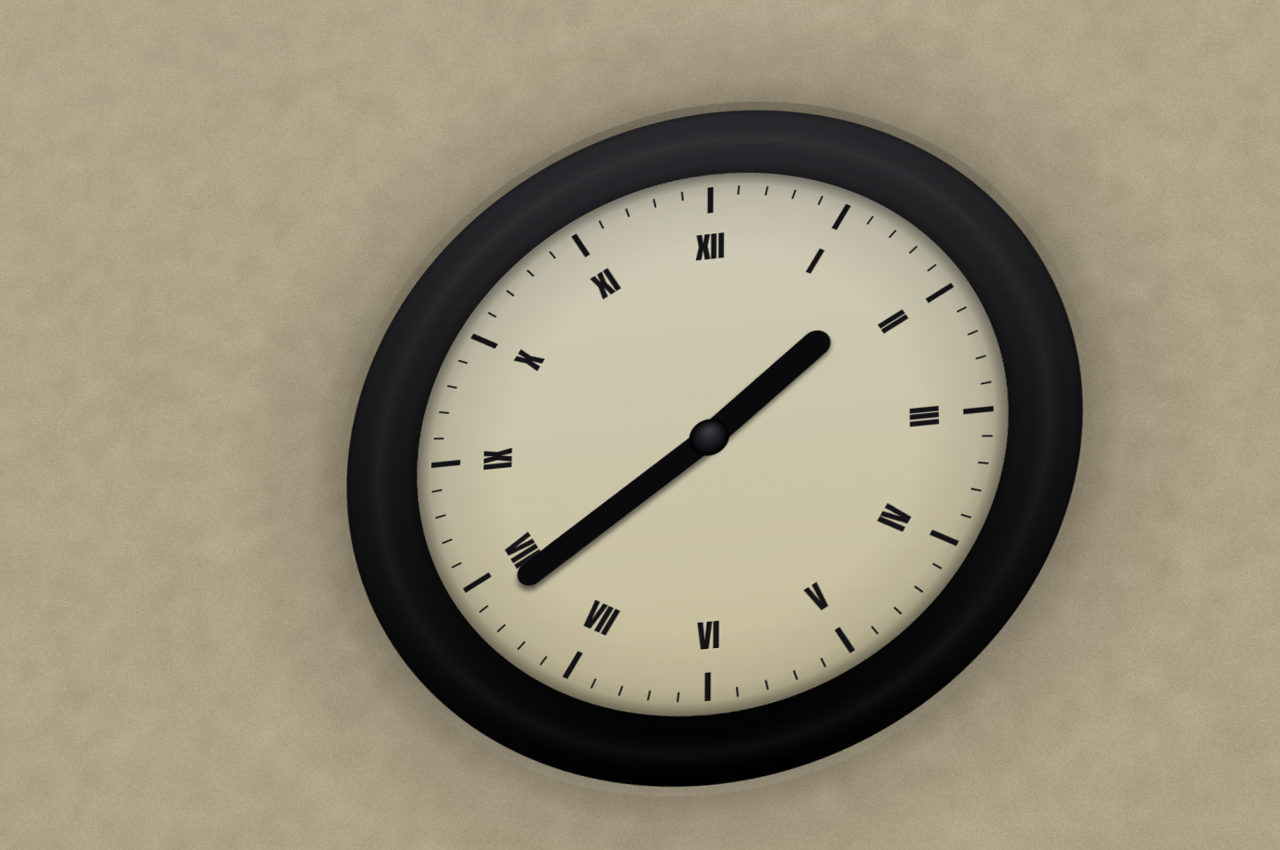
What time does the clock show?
1:39
